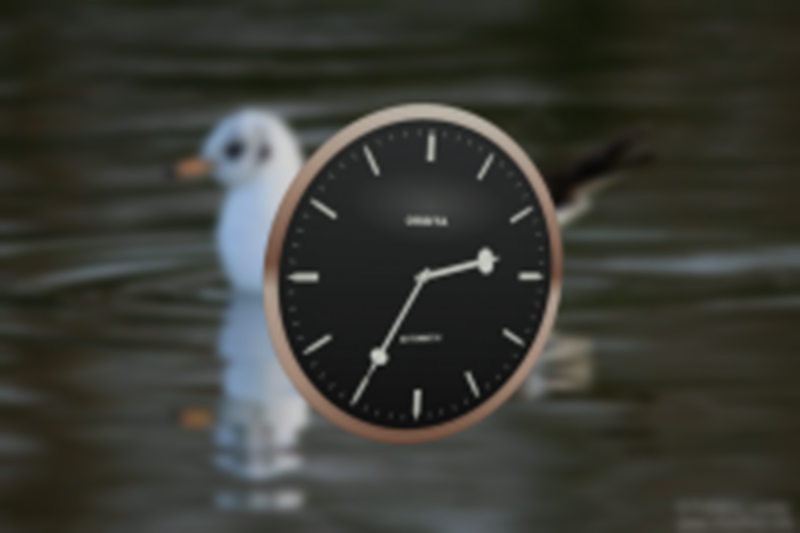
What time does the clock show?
2:35
